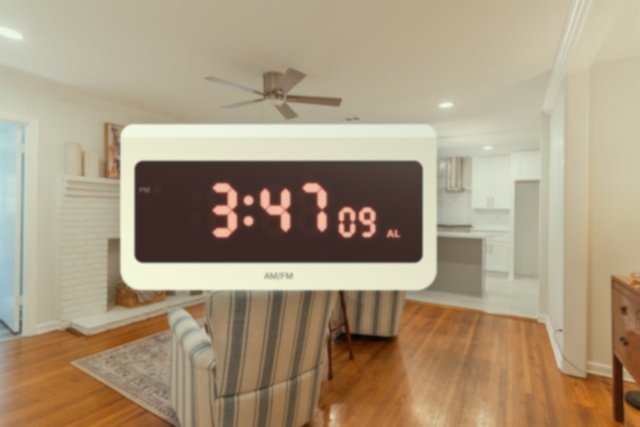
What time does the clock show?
3:47:09
